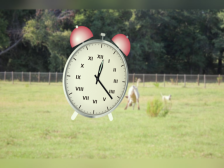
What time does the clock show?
12:22
